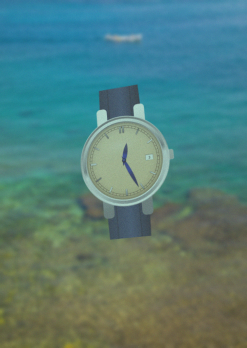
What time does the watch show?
12:26
